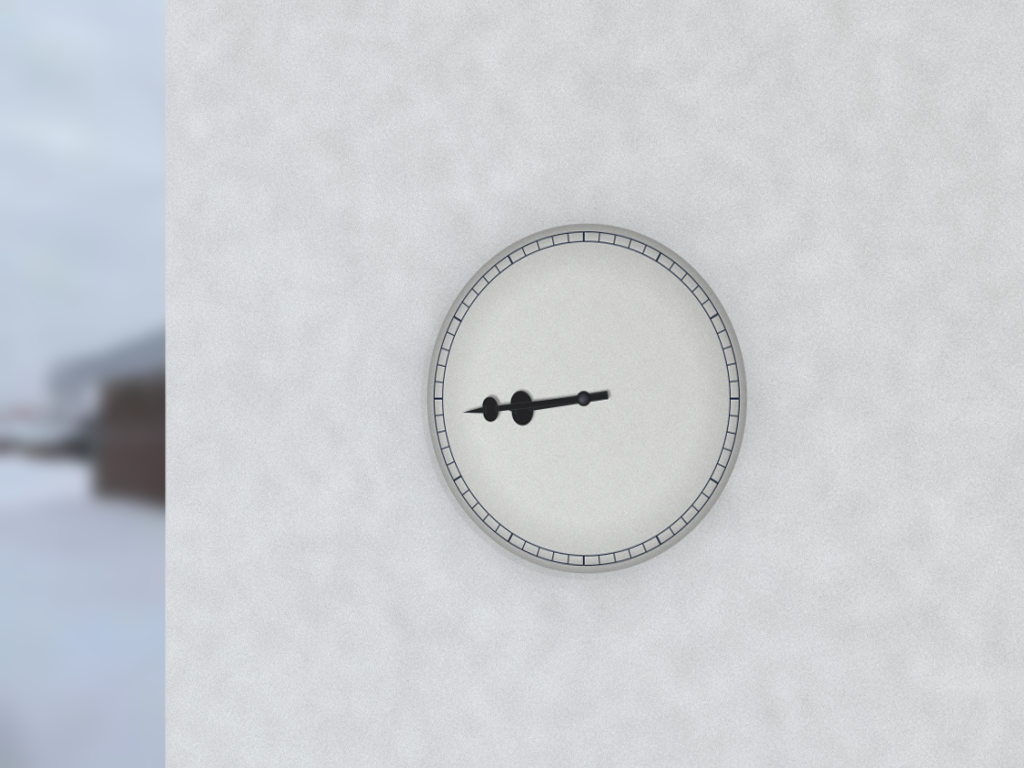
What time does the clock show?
8:44
